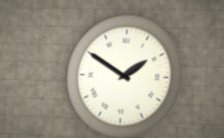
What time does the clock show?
1:50
